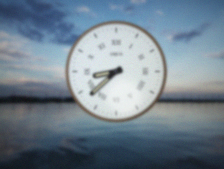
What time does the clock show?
8:38
